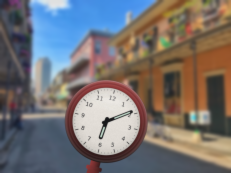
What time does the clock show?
6:09
